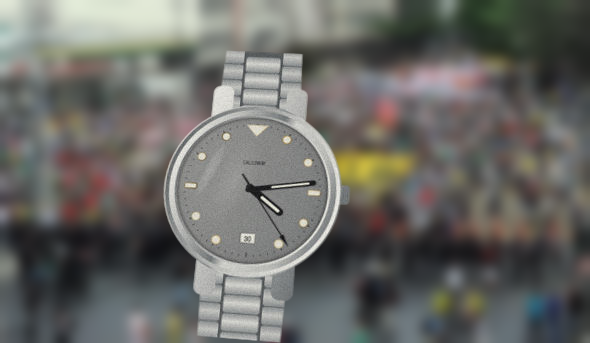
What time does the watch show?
4:13:24
